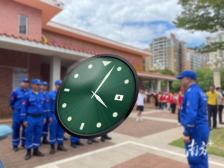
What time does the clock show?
4:03
